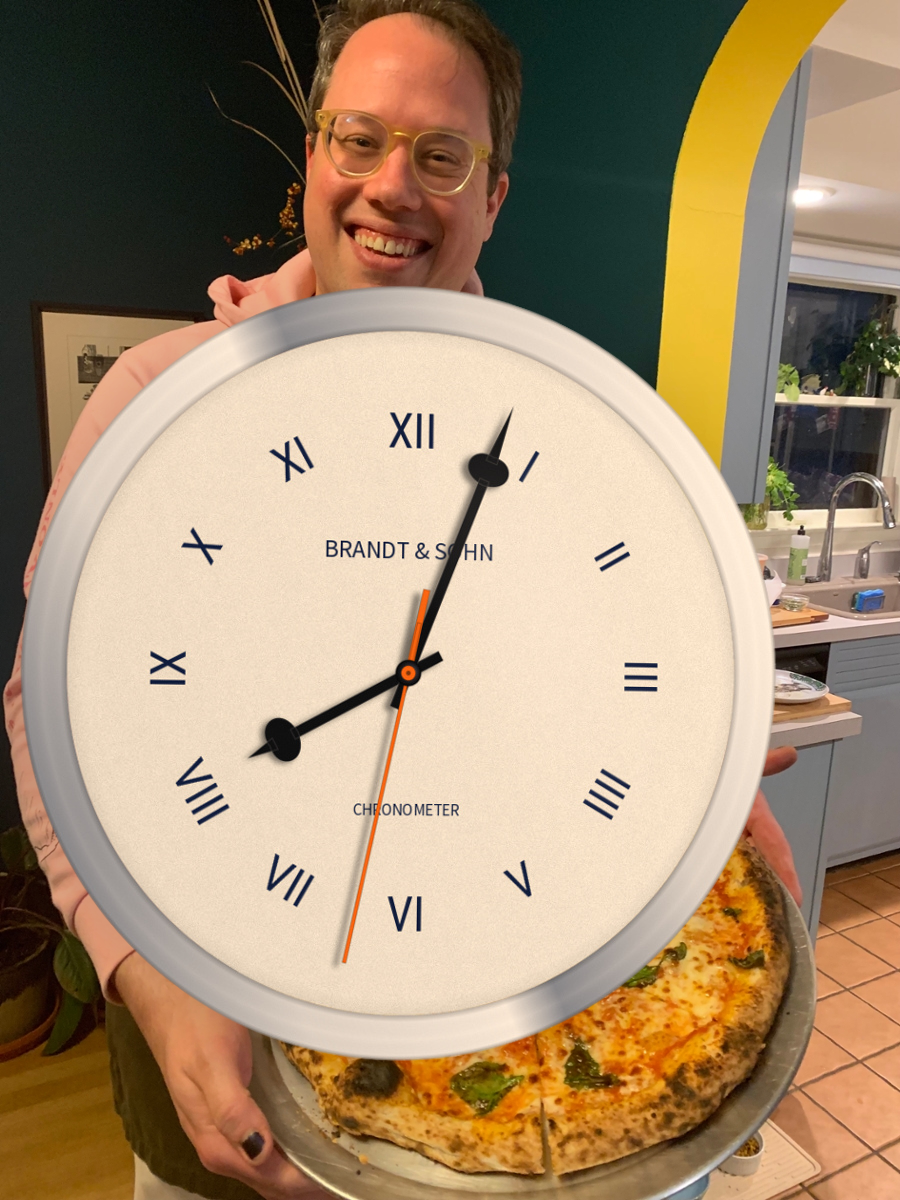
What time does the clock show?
8:03:32
